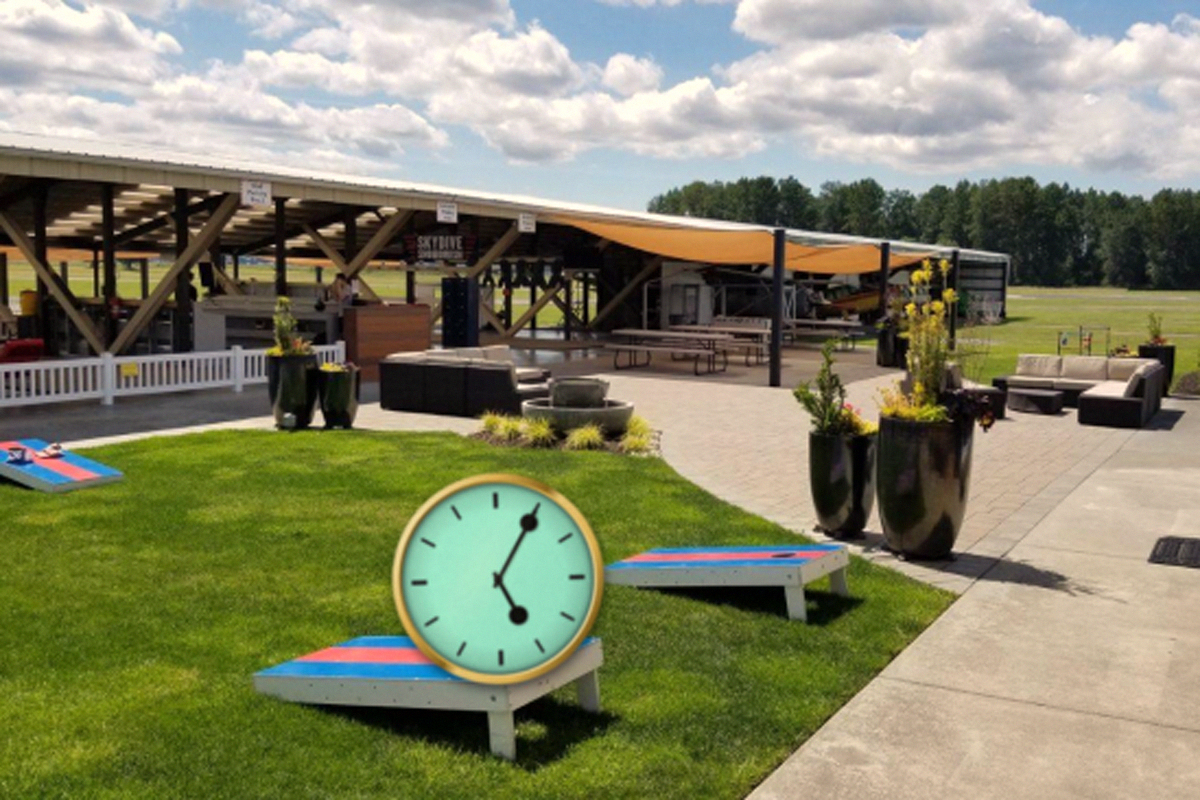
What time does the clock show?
5:05
